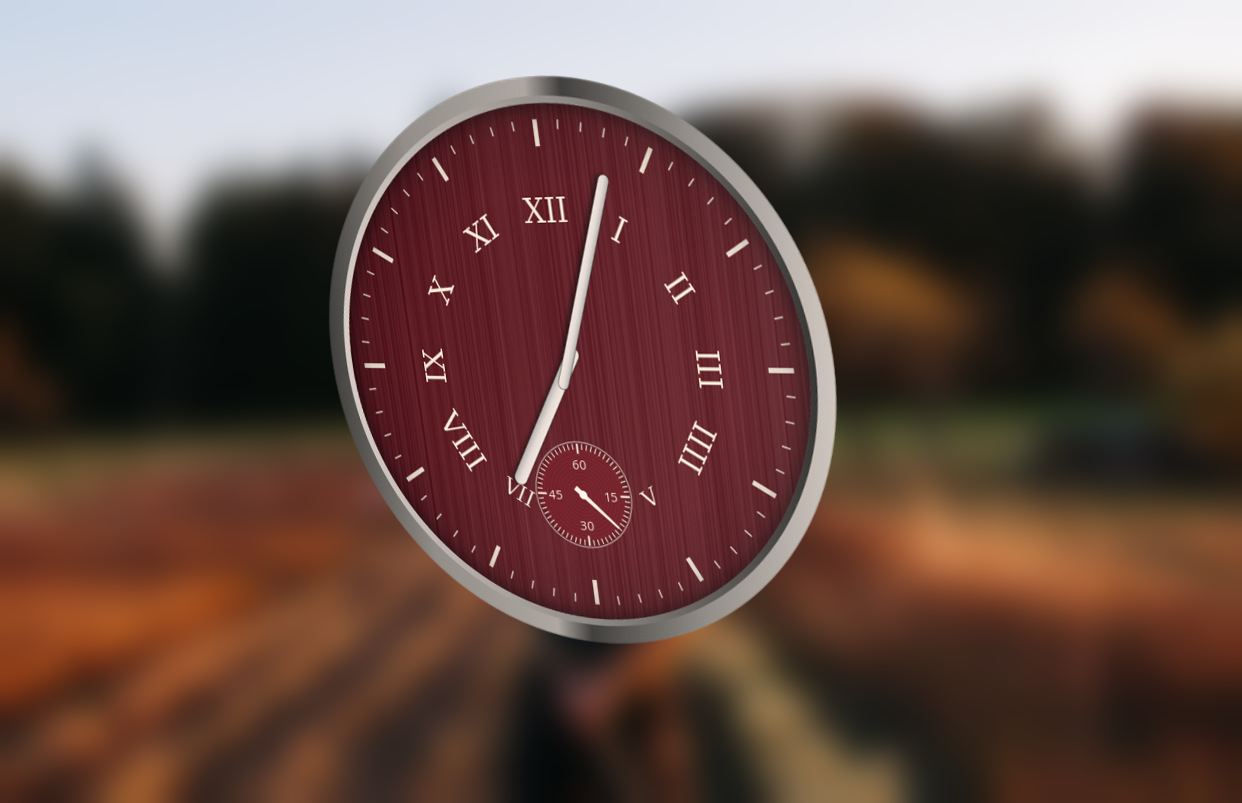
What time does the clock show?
7:03:22
